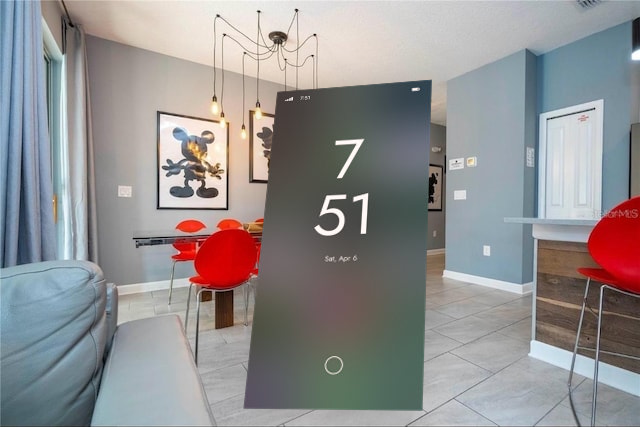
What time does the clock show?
7:51
